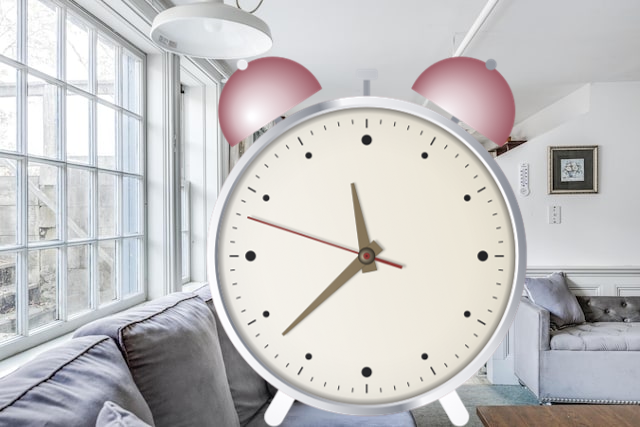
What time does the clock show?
11:37:48
